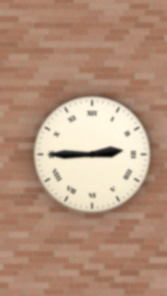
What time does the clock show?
2:45
